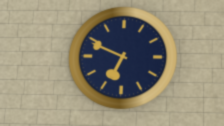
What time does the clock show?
6:49
